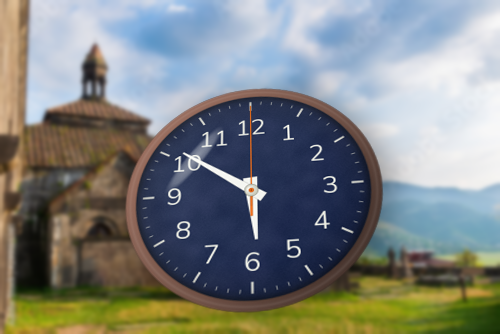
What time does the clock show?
5:51:00
